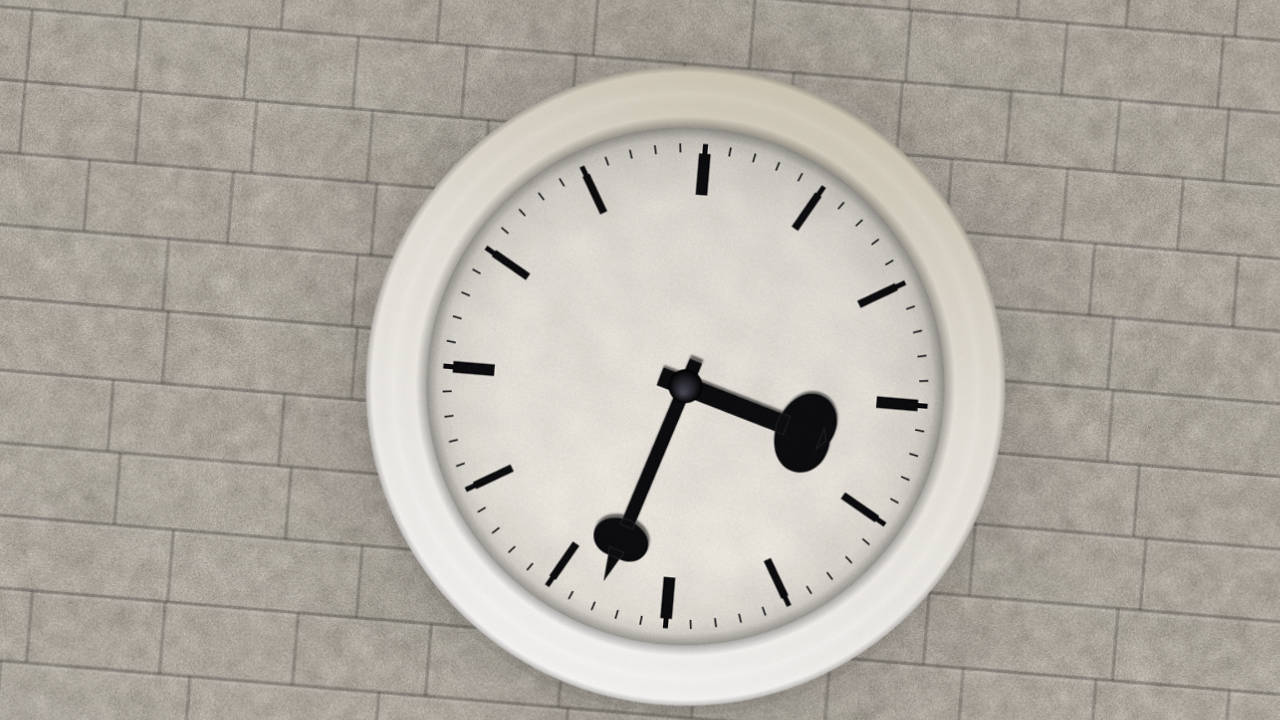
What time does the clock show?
3:33
